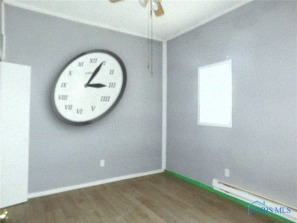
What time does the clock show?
3:04
